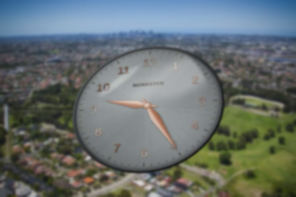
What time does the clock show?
9:25
